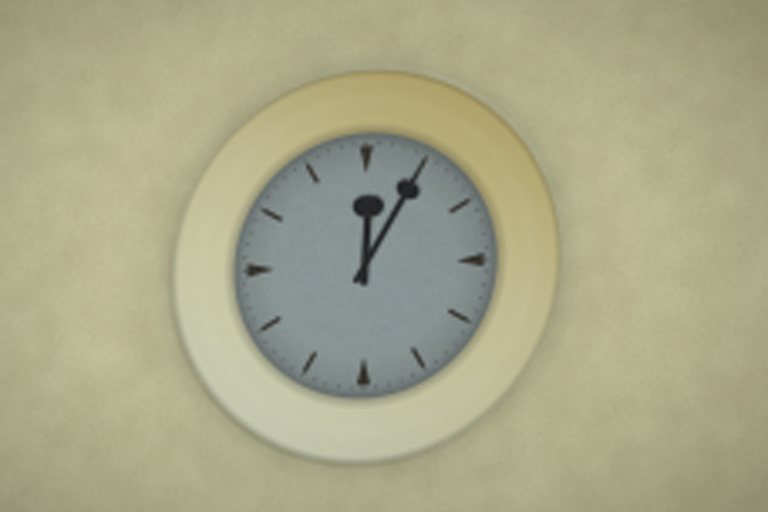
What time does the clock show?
12:05
